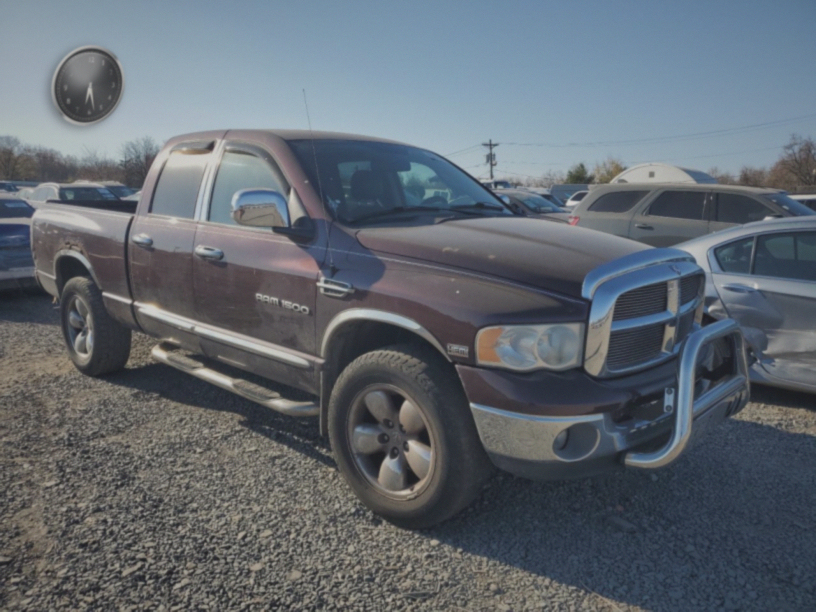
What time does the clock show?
6:28
